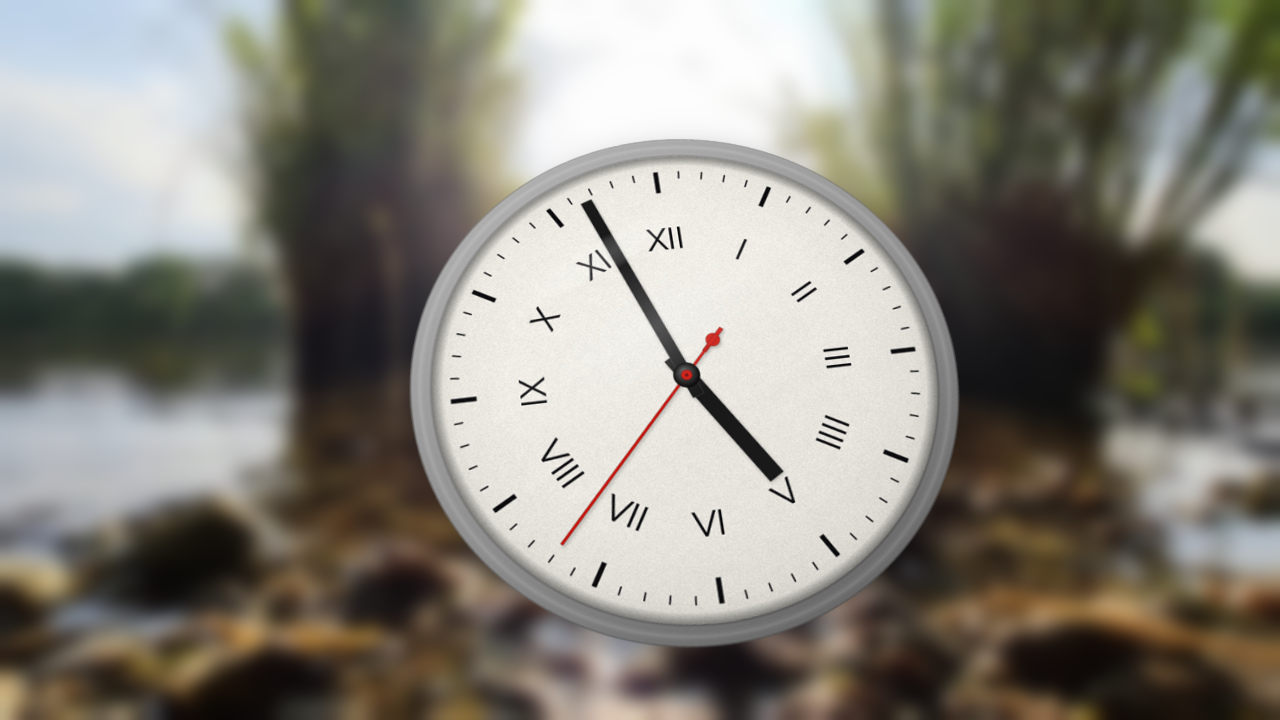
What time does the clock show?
4:56:37
